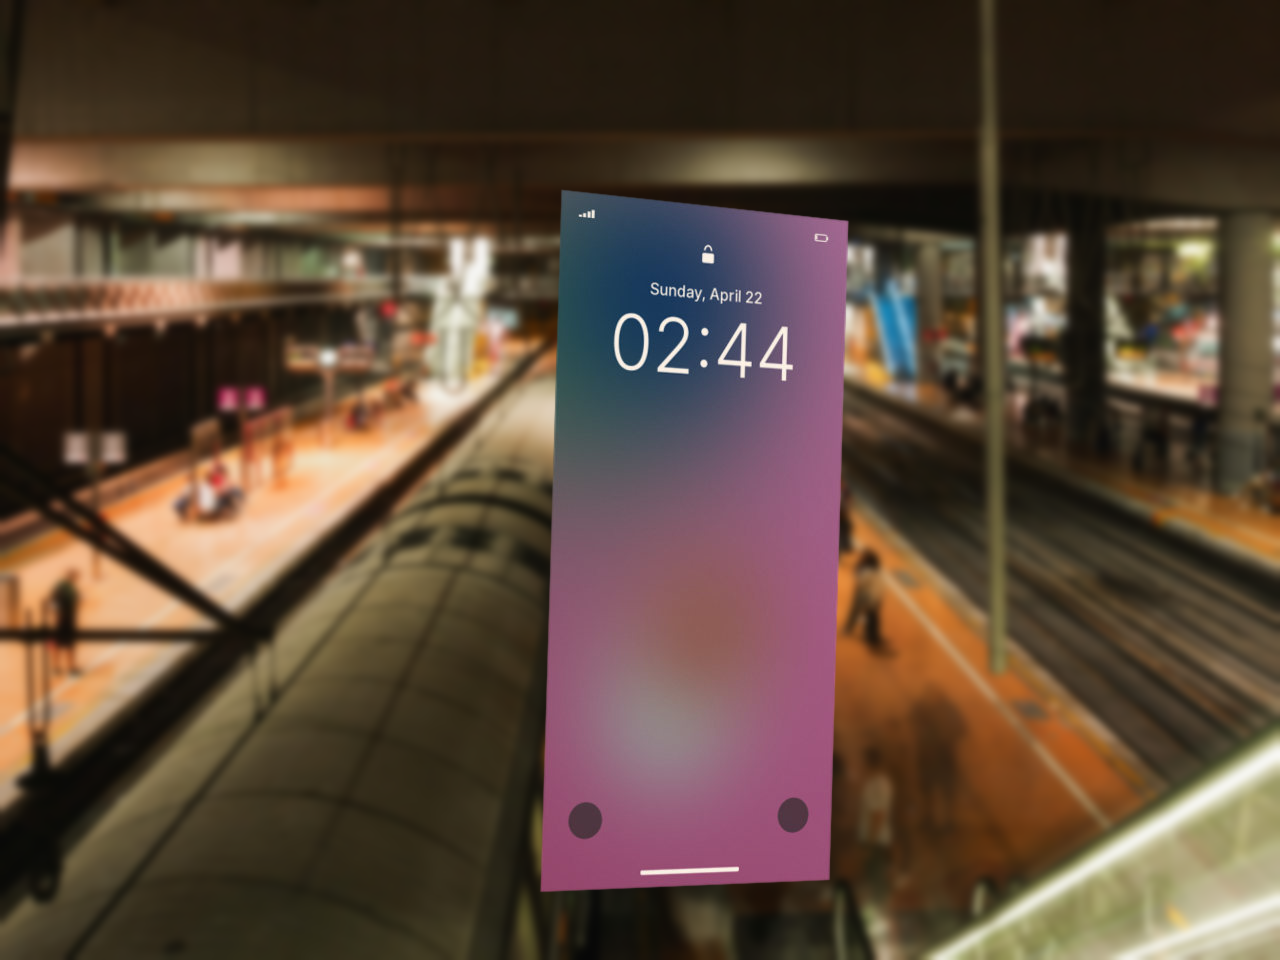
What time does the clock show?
2:44
